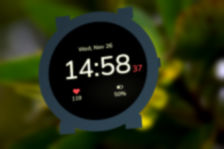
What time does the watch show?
14:58
